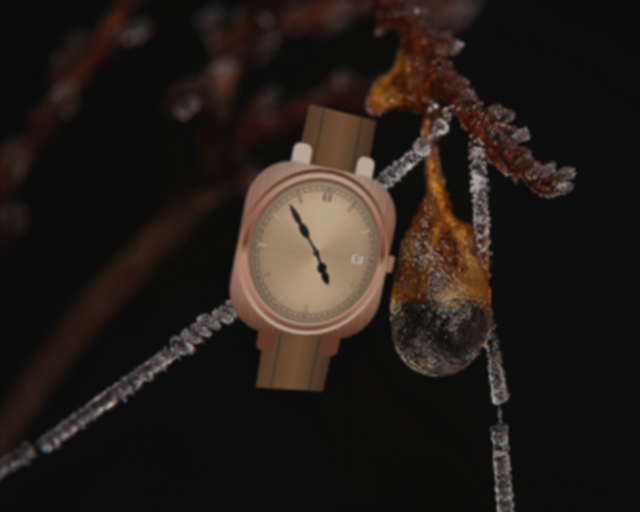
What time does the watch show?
4:53
